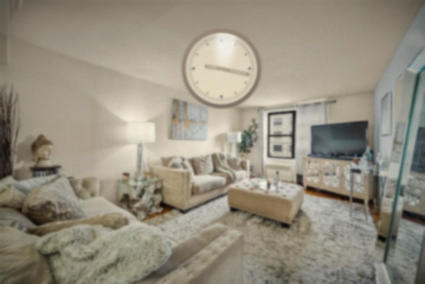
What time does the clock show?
9:17
